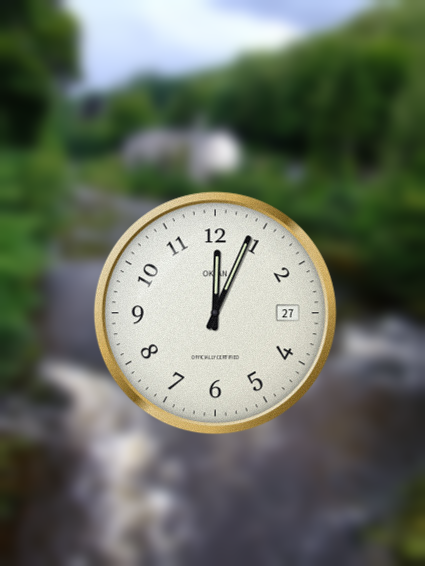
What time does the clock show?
12:04
